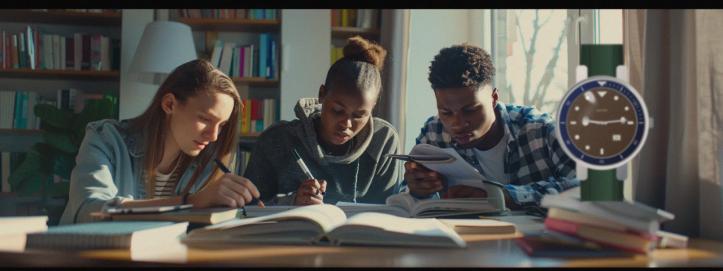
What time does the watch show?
9:14
